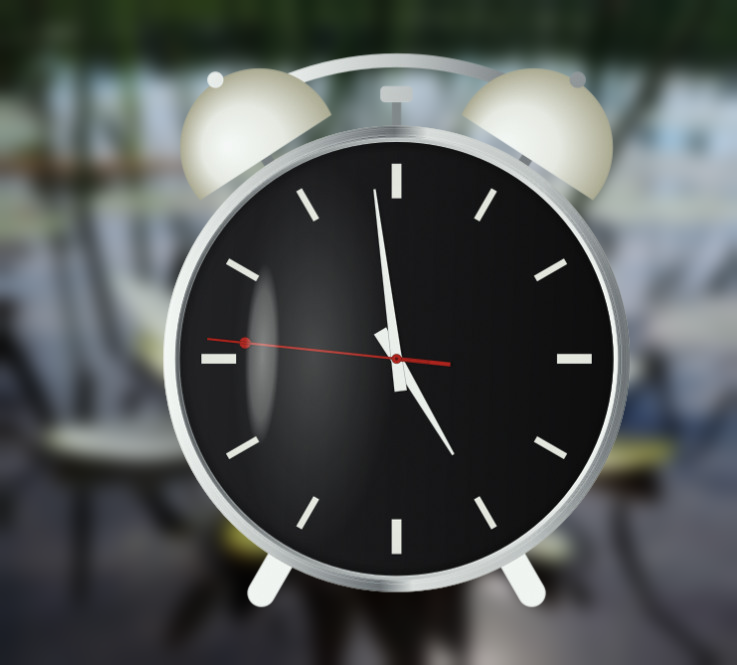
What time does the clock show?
4:58:46
